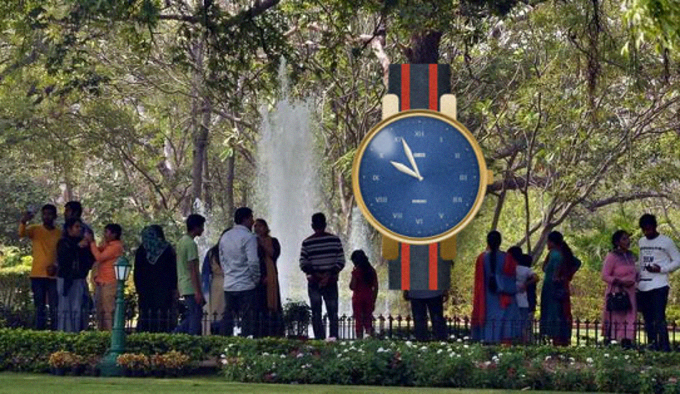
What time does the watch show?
9:56
